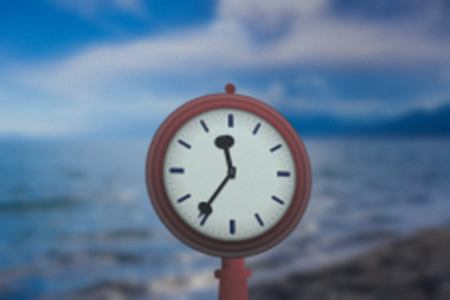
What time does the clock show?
11:36
